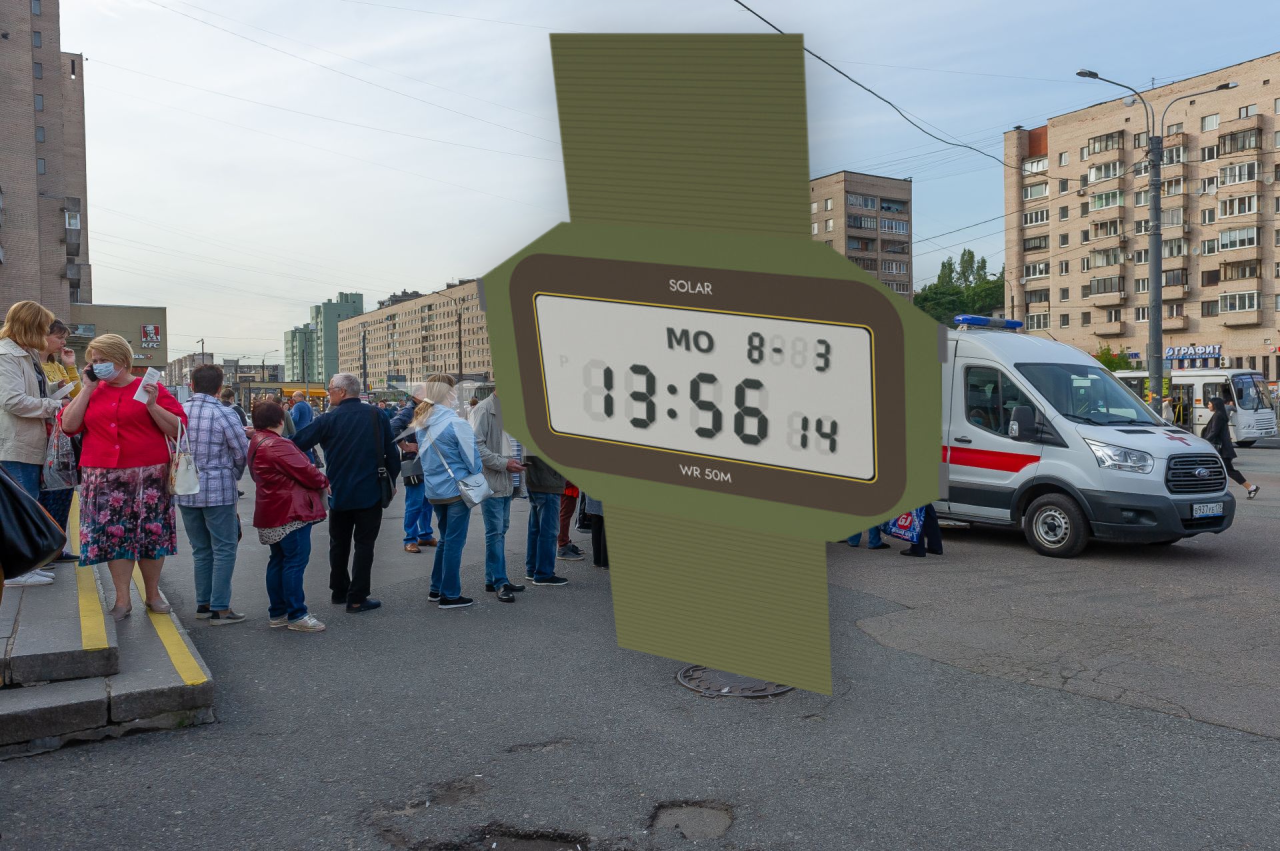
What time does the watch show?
13:56:14
